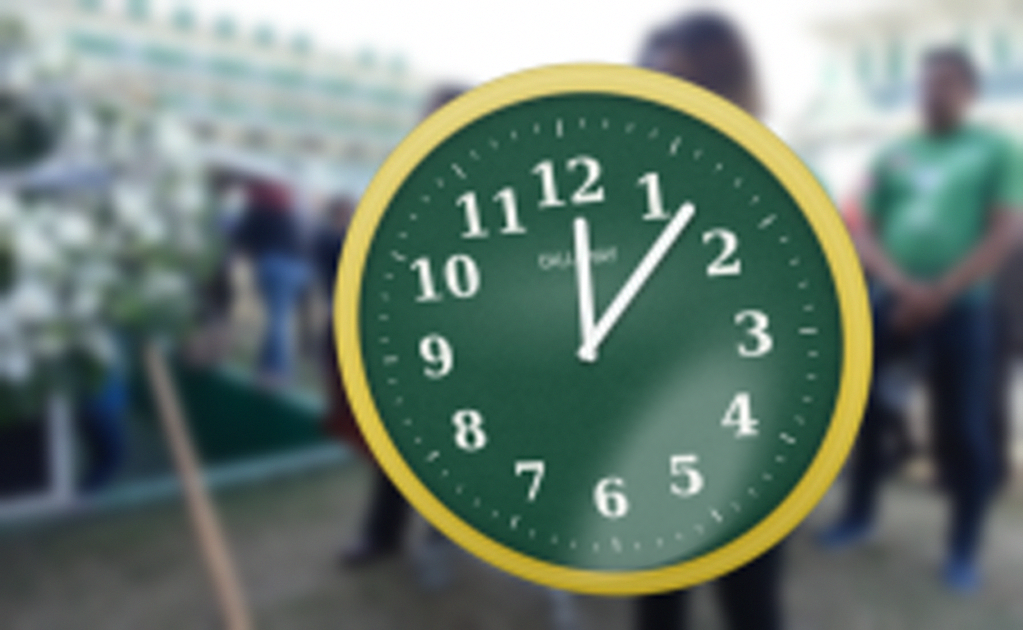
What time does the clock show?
12:07
